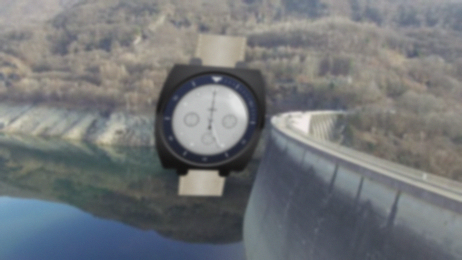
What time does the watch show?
5:26
